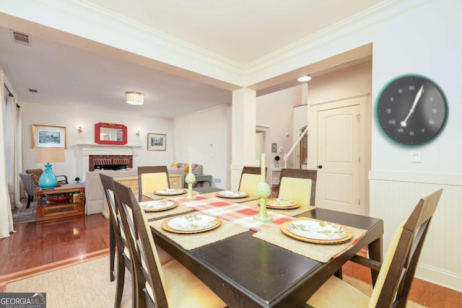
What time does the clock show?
7:04
